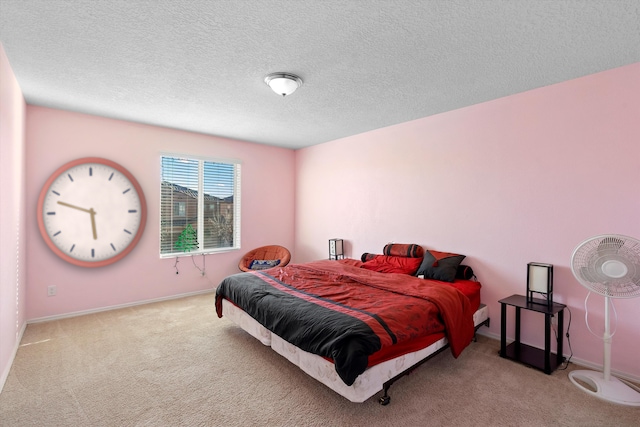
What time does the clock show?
5:48
